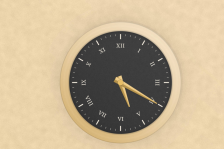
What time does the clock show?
5:20
